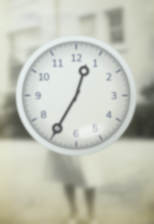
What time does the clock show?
12:35
